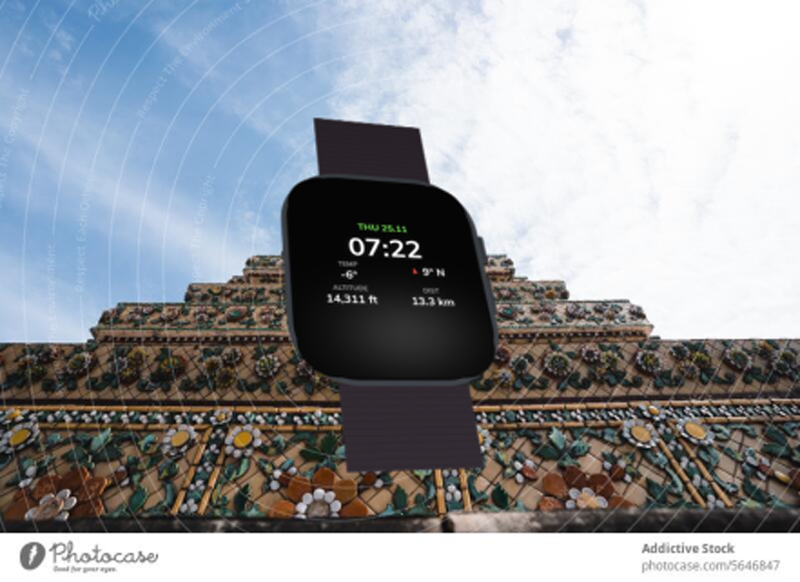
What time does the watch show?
7:22
